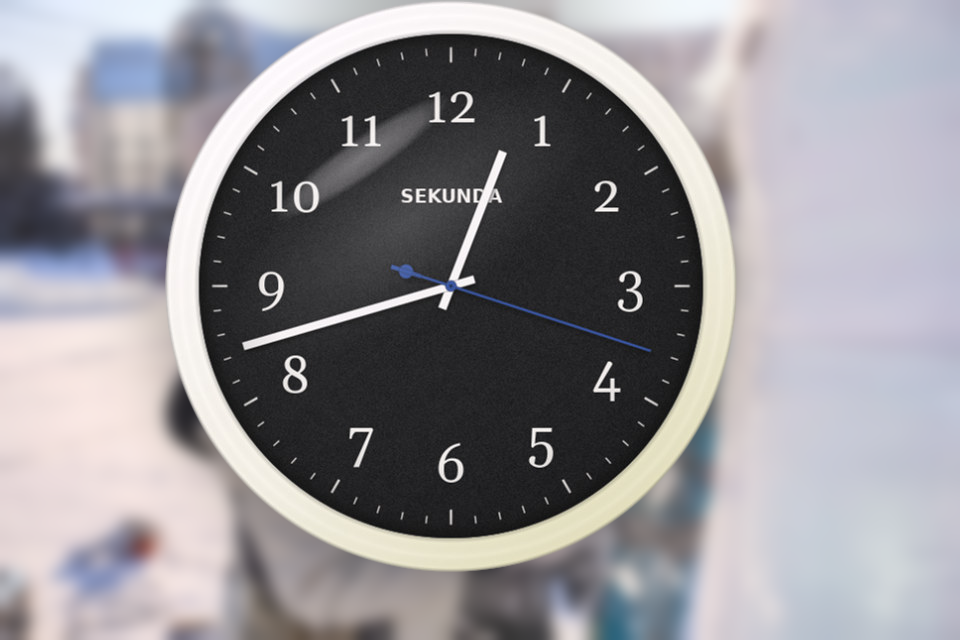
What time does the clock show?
12:42:18
